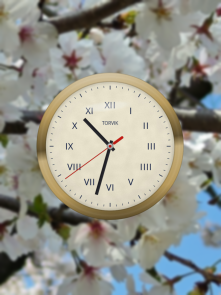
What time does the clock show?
10:32:39
